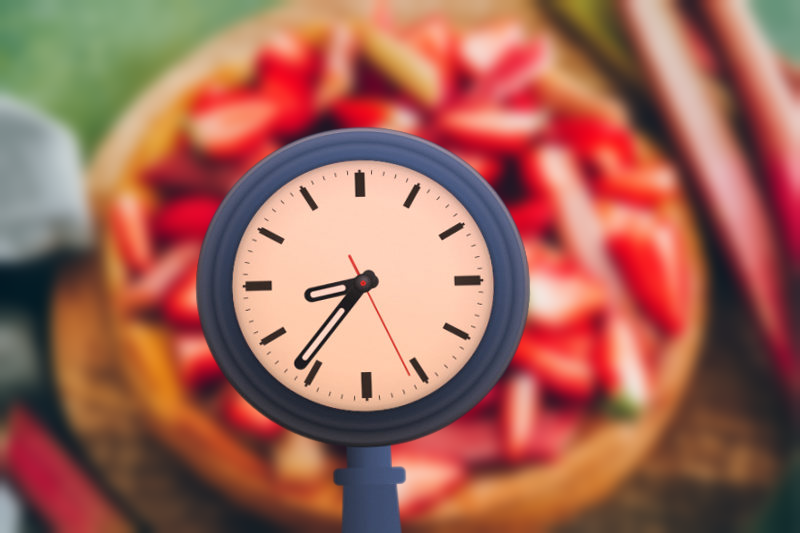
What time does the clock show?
8:36:26
